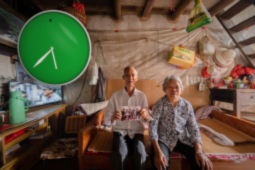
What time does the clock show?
5:38
